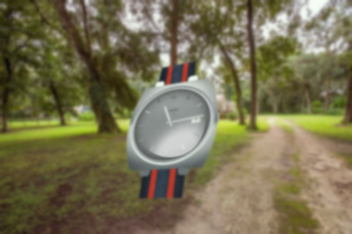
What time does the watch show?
11:14
